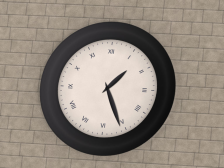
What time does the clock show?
1:26
